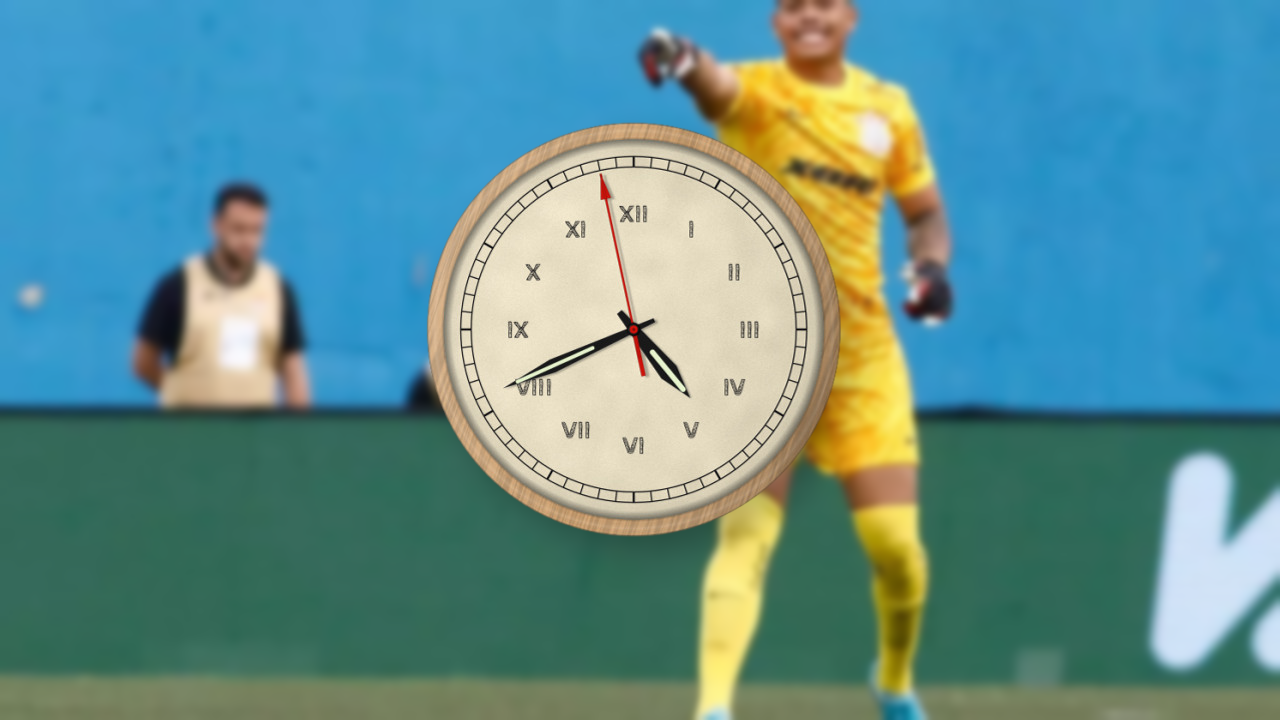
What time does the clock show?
4:40:58
